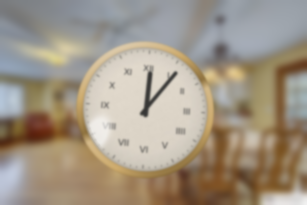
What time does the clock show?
12:06
